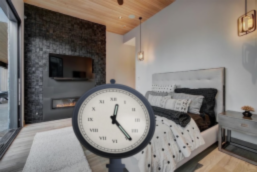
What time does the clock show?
12:24
